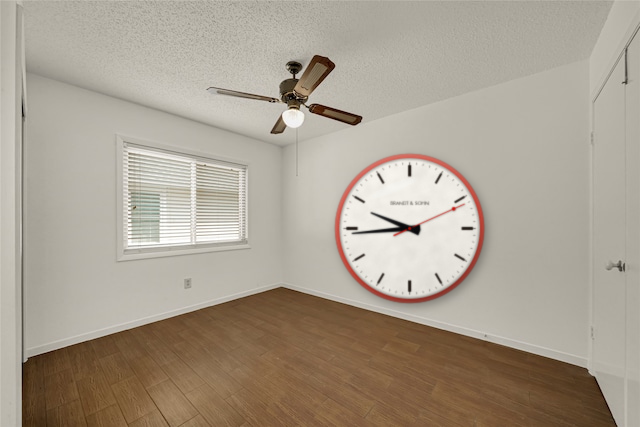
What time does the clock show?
9:44:11
